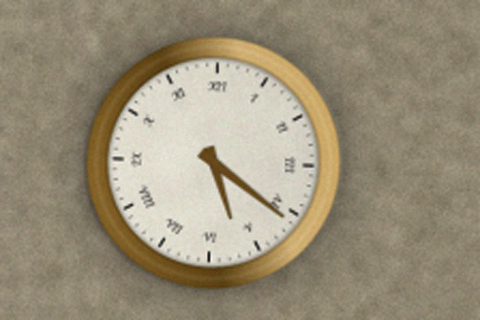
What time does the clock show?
5:21
